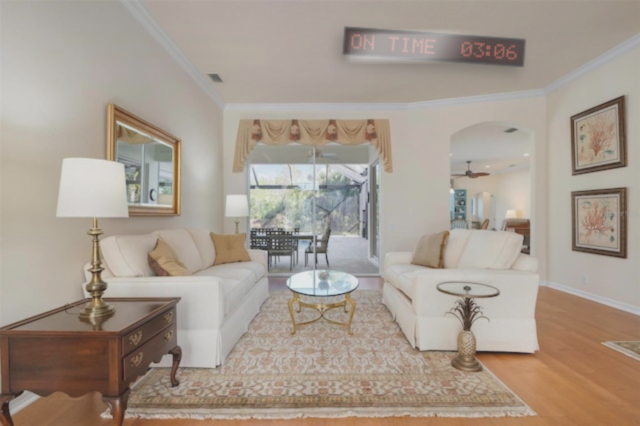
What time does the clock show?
3:06
